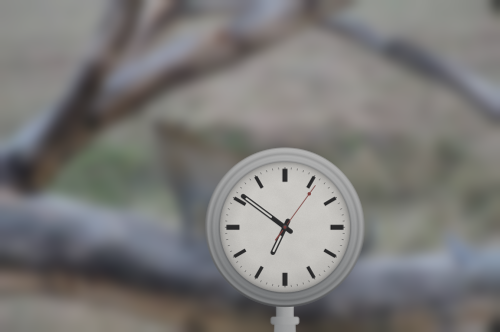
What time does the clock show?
6:51:06
